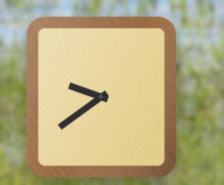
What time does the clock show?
9:39
